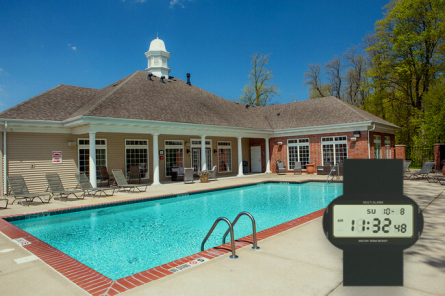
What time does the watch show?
11:32:48
